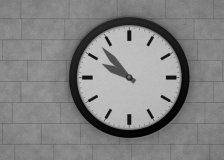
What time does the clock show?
9:53
